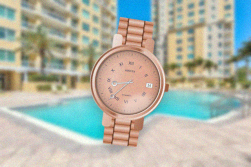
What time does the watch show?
8:37
